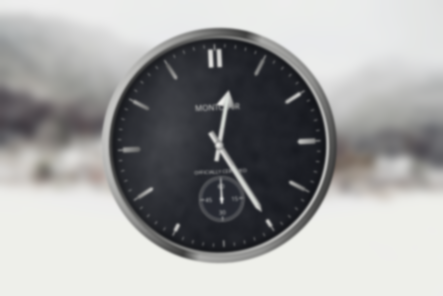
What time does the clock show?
12:25
